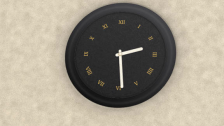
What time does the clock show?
2:29
